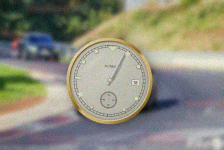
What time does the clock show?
1:04
